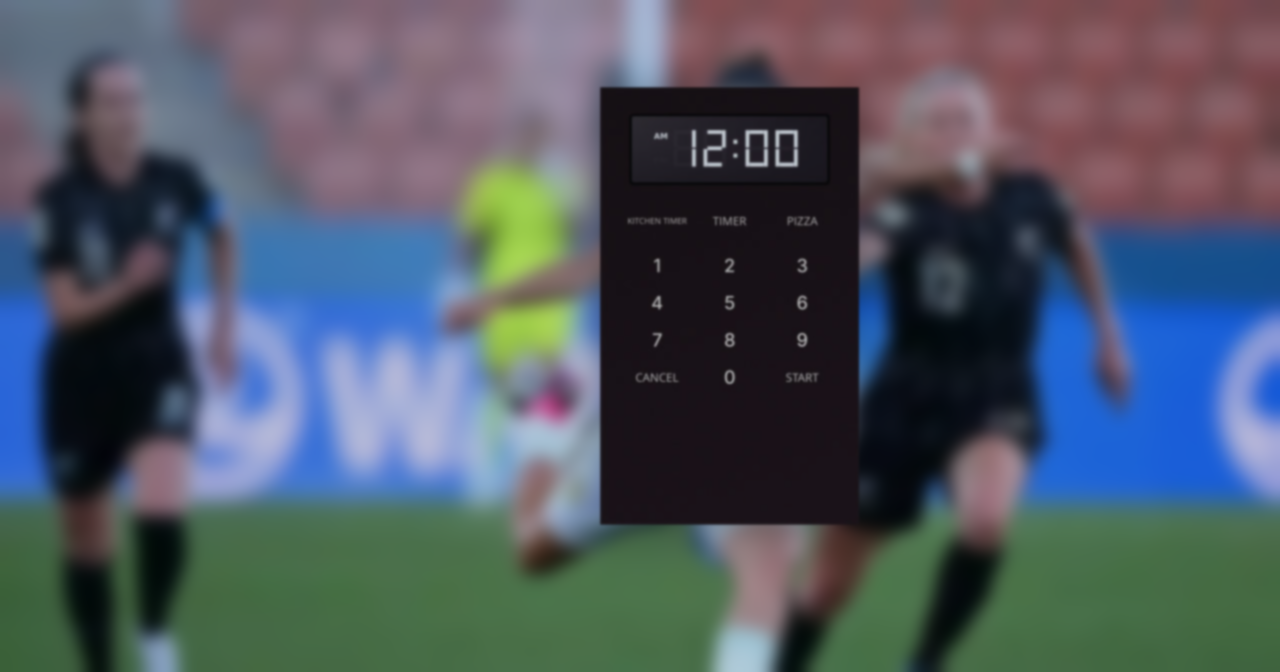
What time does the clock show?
12:00
